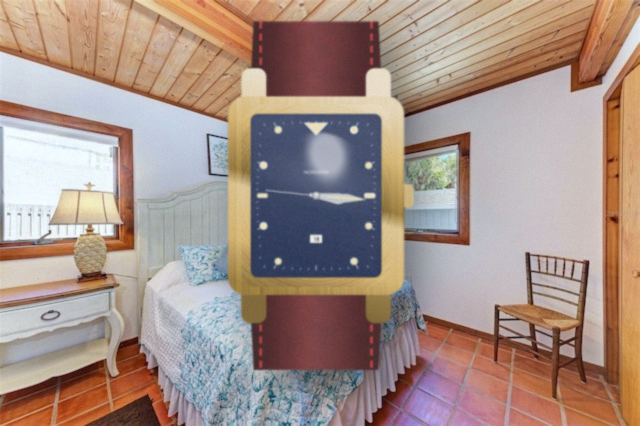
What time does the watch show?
3:15:46
